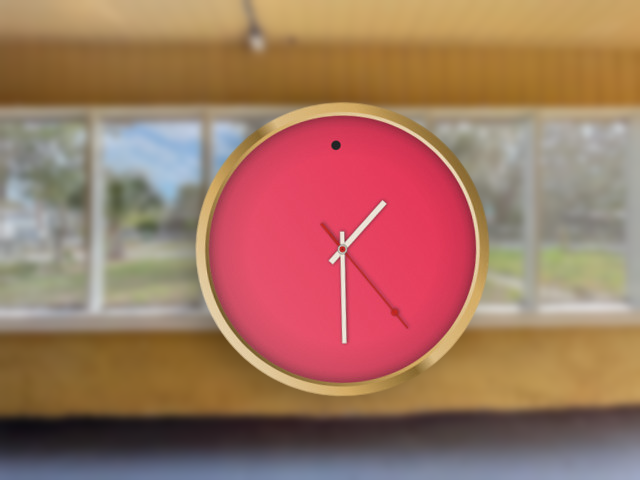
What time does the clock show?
1:30:24
